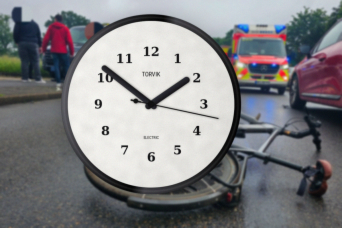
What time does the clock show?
1:51:17
